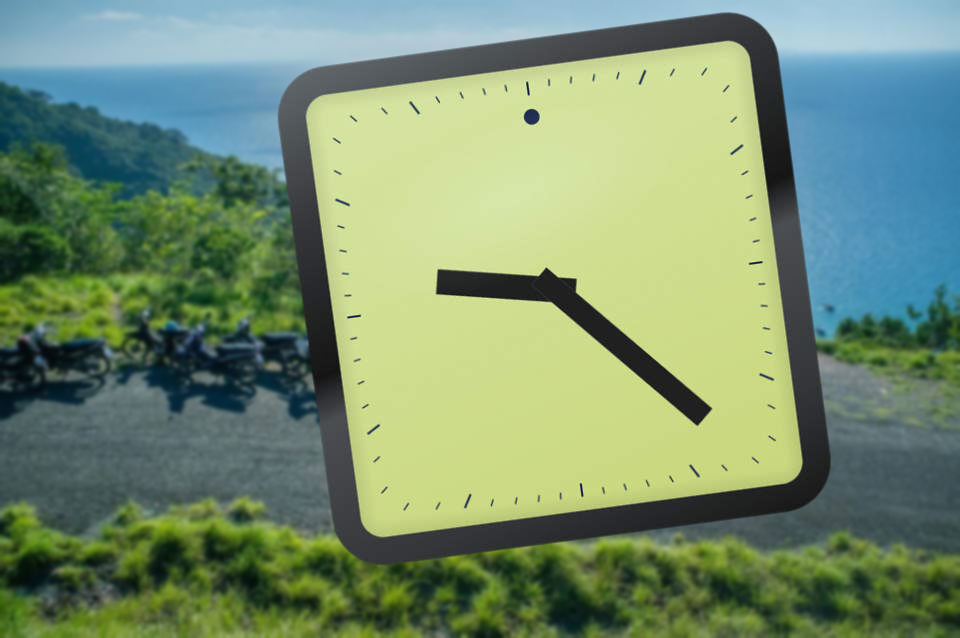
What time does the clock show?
9:23
